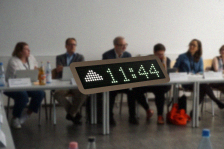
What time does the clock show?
11:44
